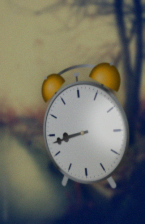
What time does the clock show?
8:43
